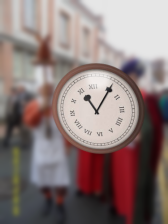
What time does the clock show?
11:06
